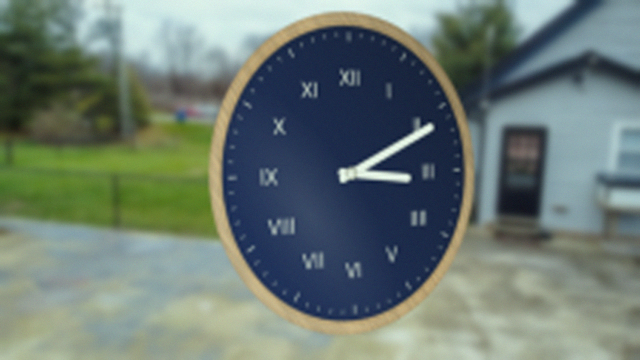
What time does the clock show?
3:11
